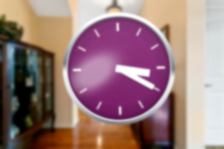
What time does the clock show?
3:20
